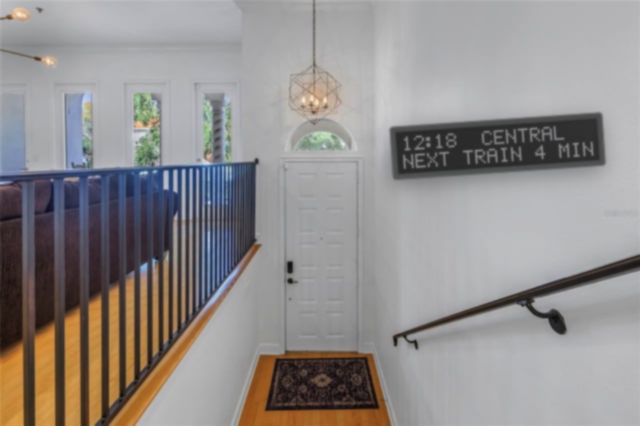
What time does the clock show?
12:18
